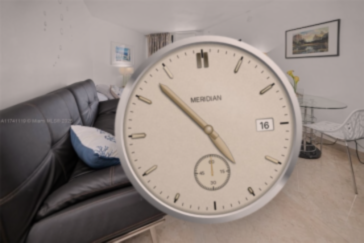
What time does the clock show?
4:53
